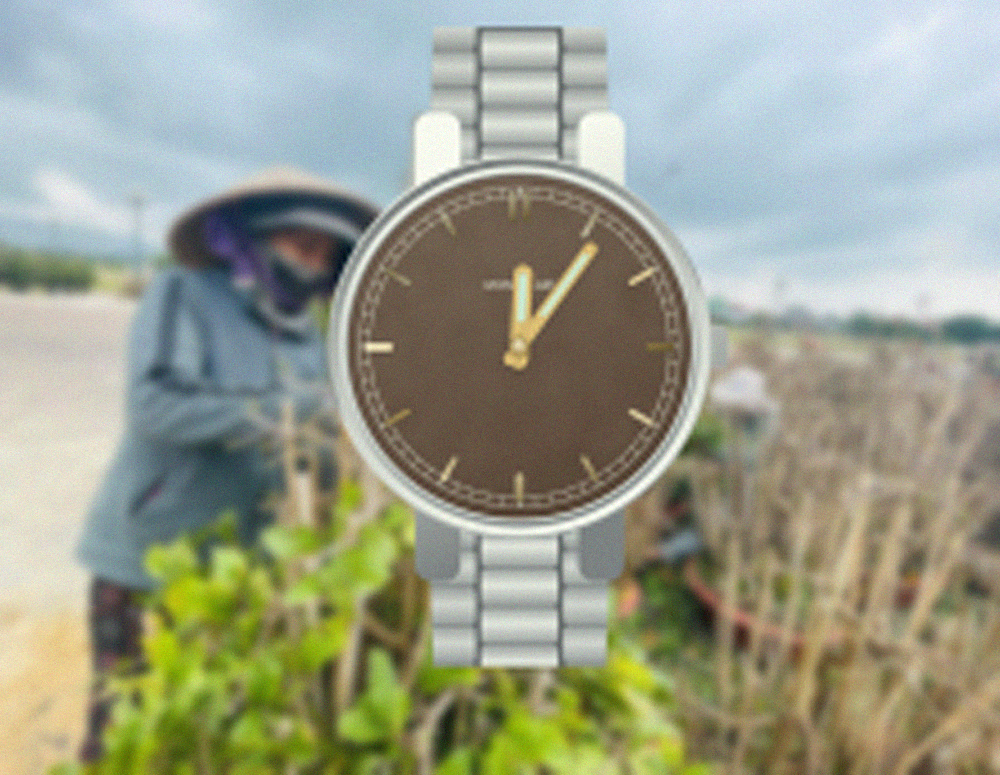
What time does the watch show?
12:06
